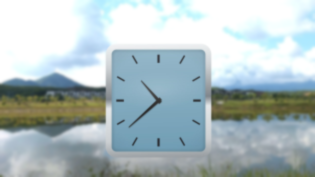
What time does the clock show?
10:38
